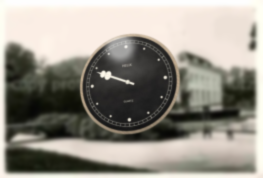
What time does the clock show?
9:49
